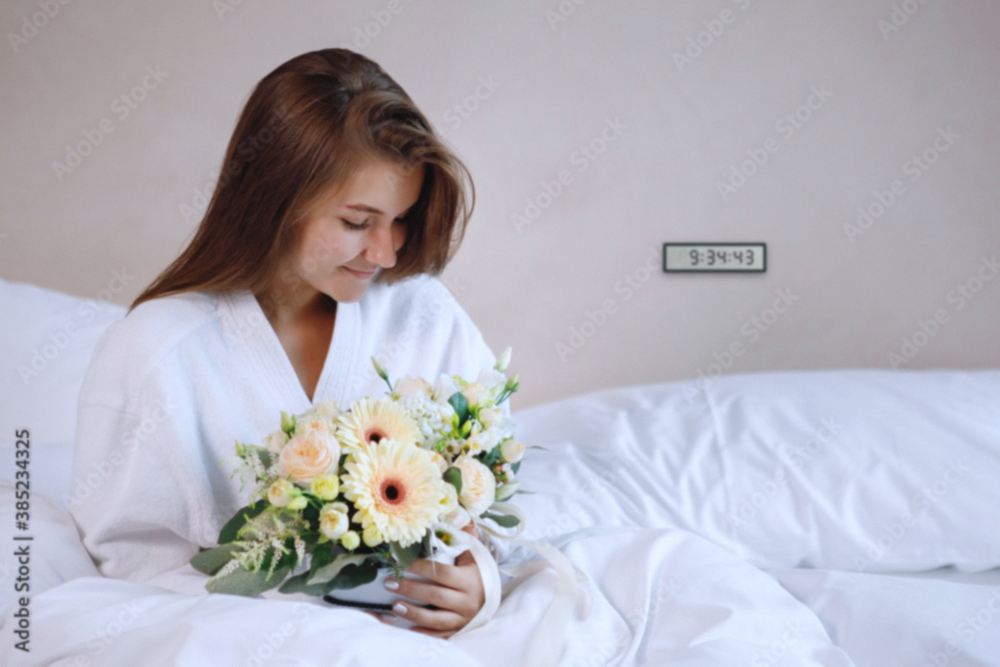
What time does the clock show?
9:34:43
